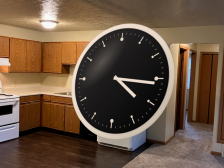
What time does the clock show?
4:16
